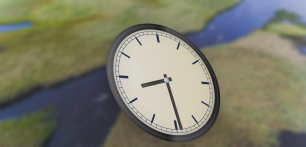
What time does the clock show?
8:29
